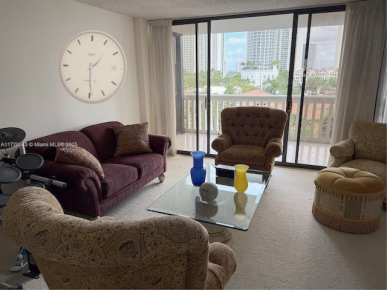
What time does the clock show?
1:29
